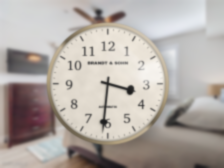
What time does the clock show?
3:31
